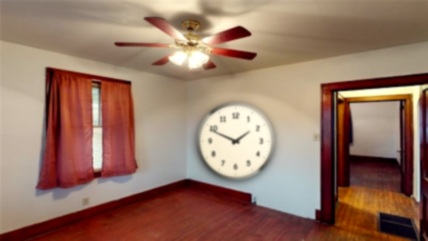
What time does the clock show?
1:49
